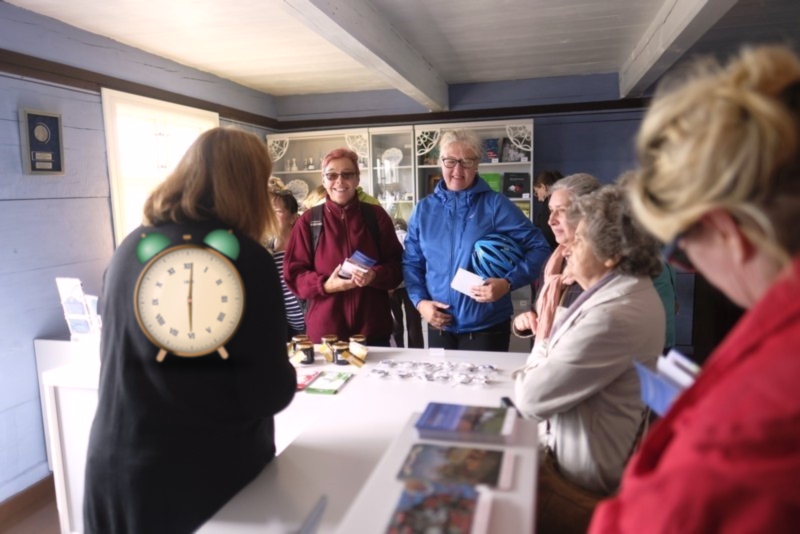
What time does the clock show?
6:01
